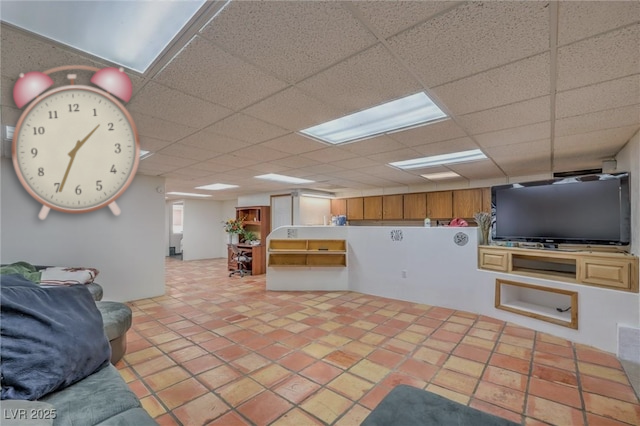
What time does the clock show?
1:34
